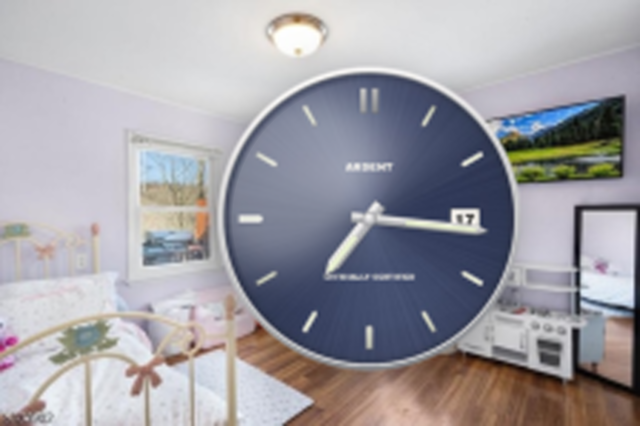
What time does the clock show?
7:16
